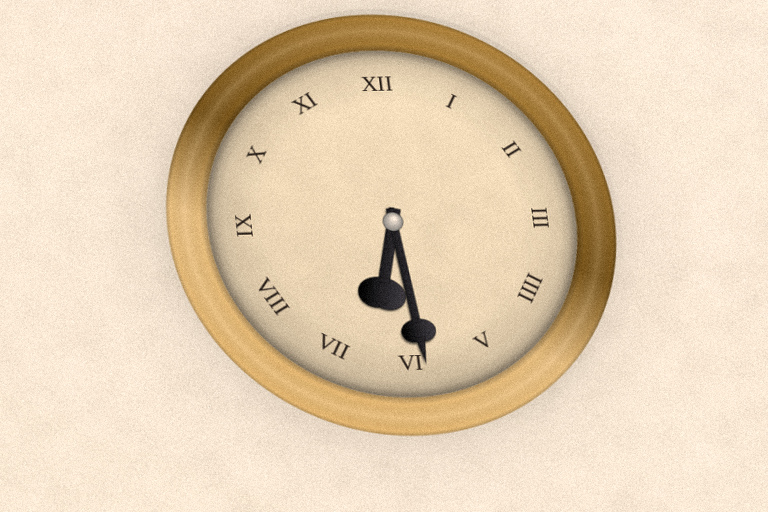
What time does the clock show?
6:29
